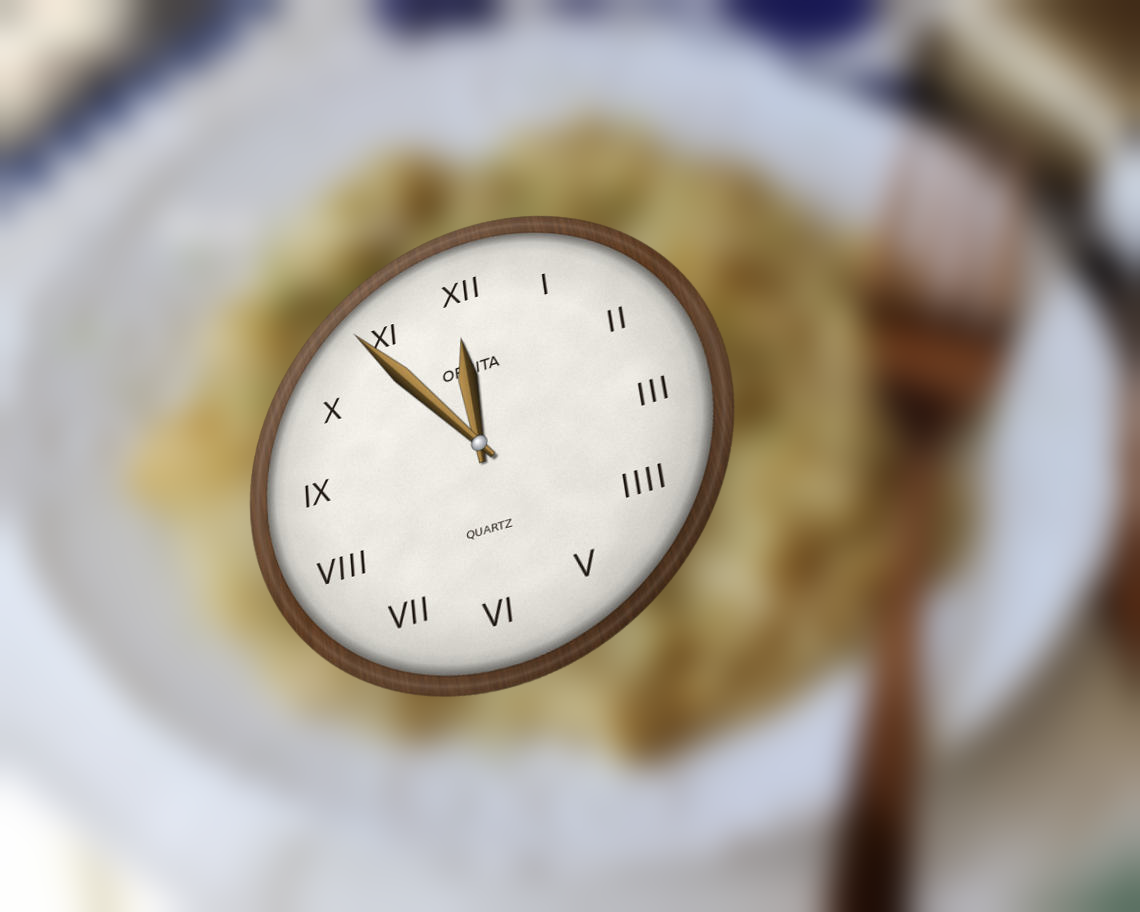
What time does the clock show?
11:54
